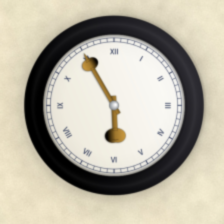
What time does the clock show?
5:55
